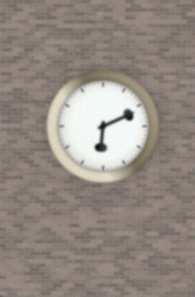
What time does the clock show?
6:11
